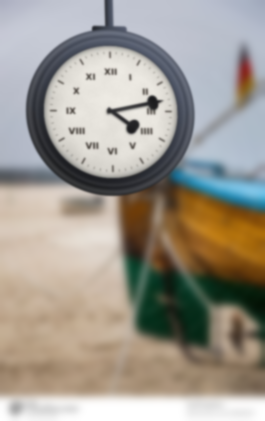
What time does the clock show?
4:13
